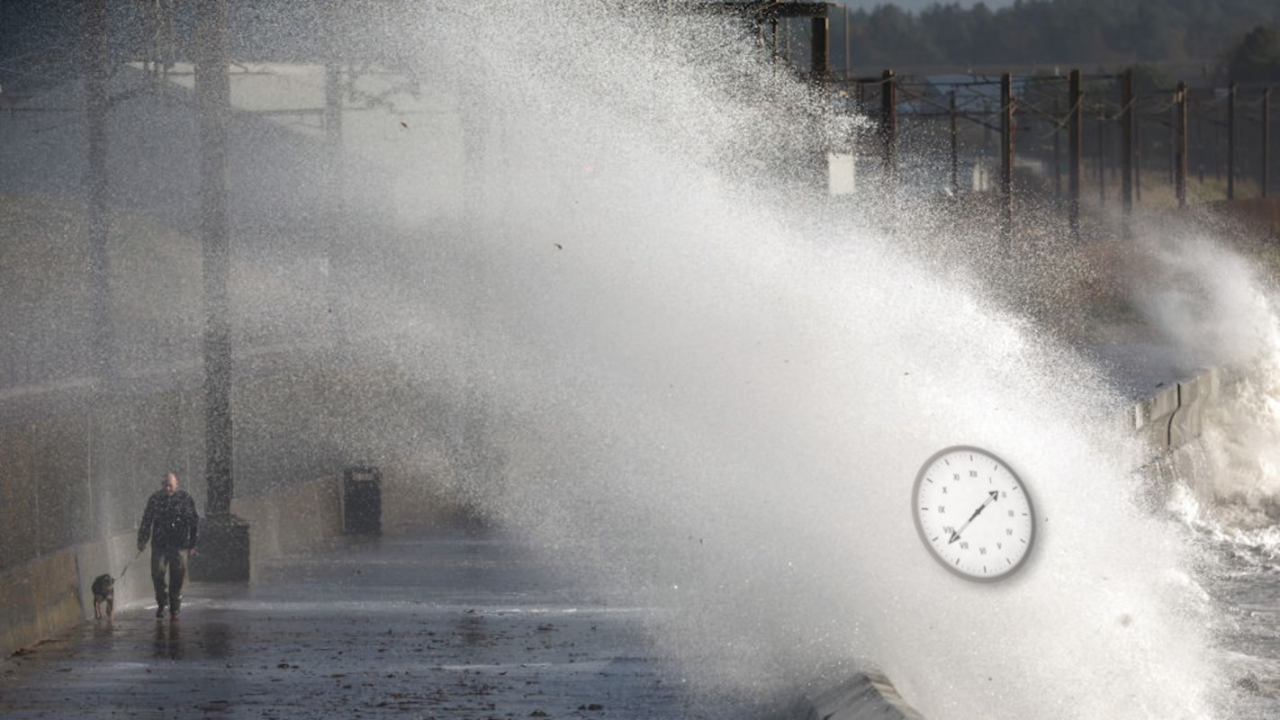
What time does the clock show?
1:38
